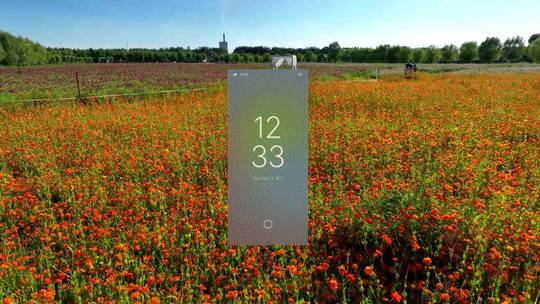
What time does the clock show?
12:33
